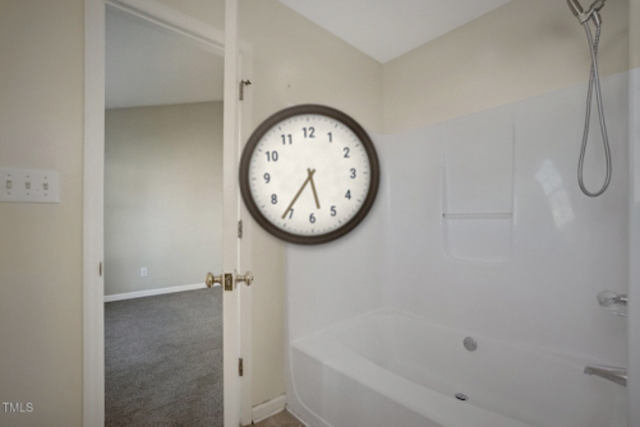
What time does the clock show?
5:36
